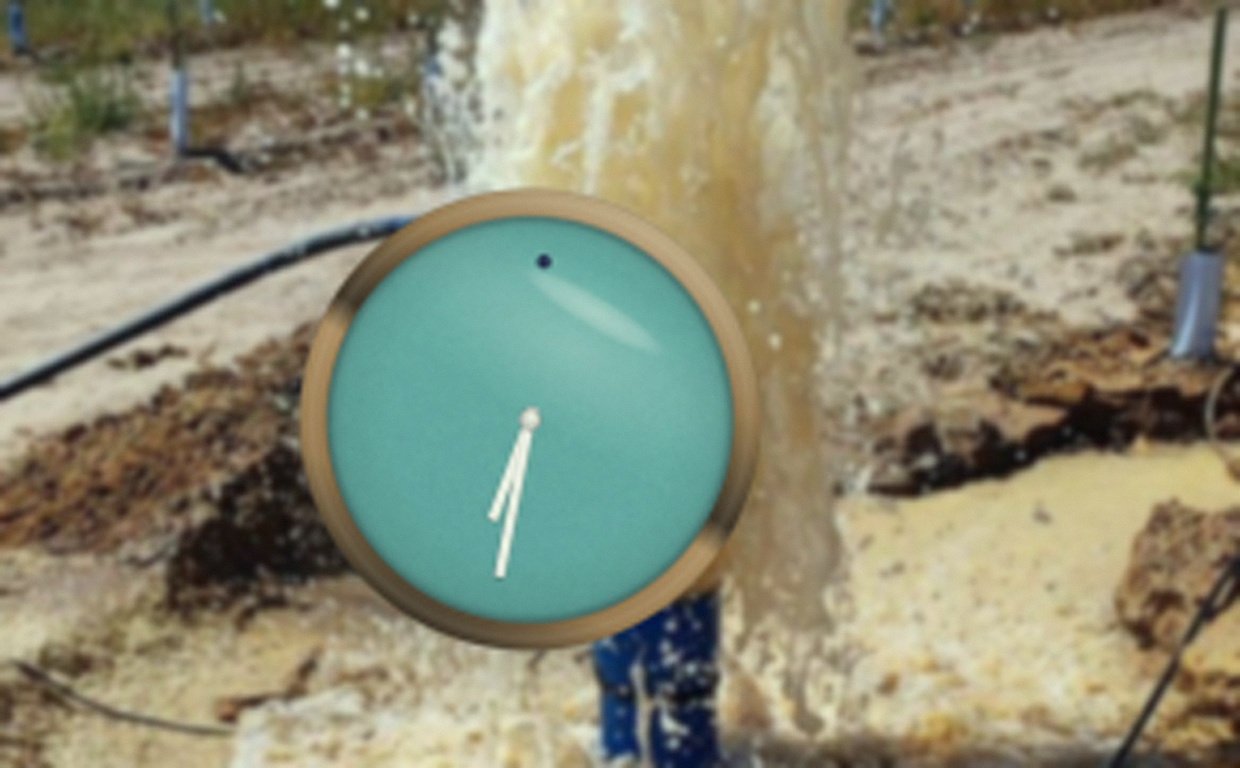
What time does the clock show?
6:31
